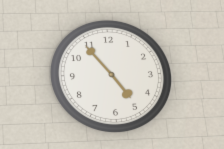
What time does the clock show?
4:54
